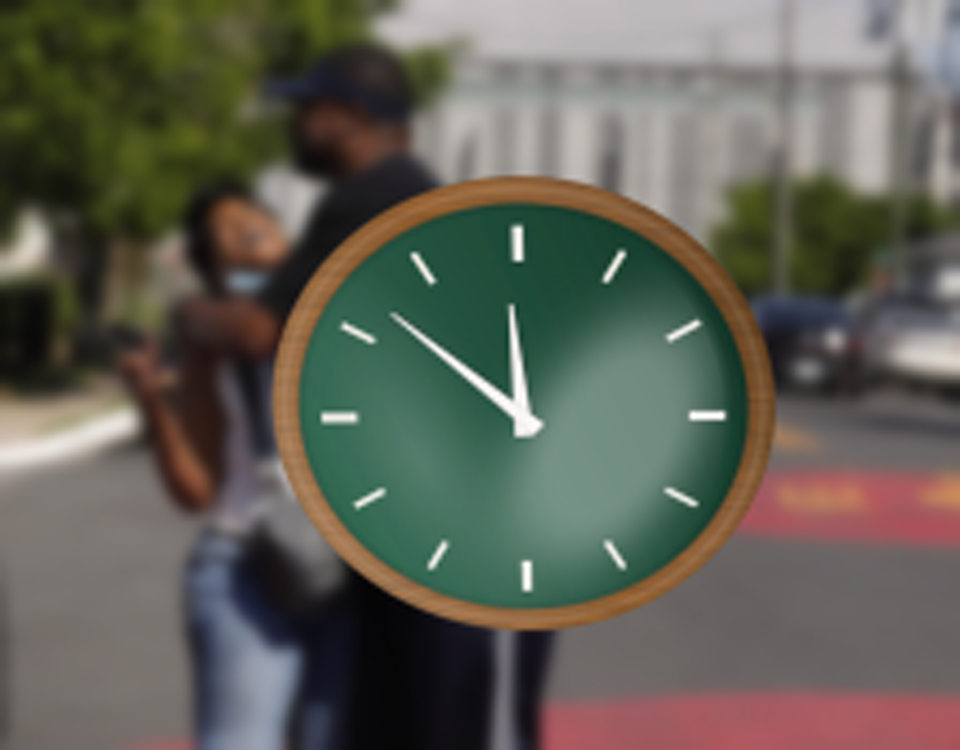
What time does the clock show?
11:52
